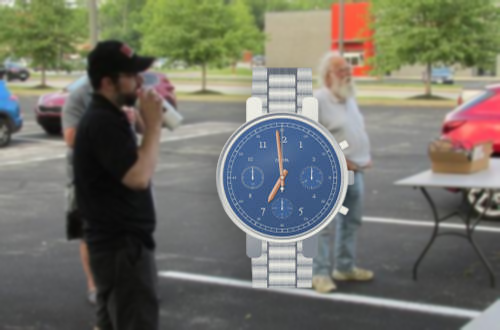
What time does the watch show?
6:59
